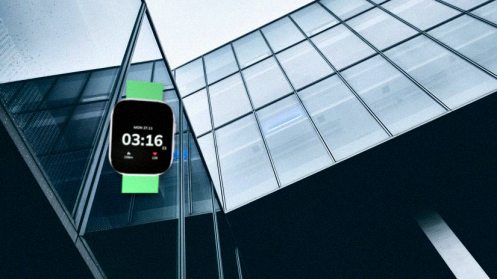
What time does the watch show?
3:16
